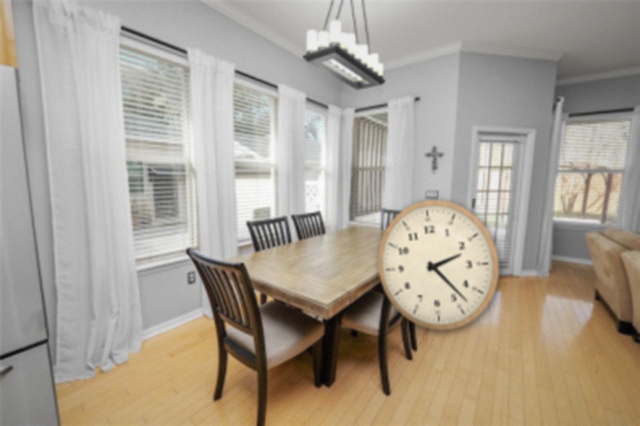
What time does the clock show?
2:23
